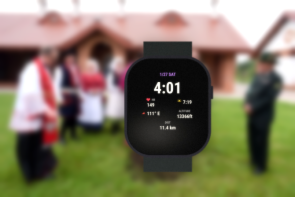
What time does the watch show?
4:01
